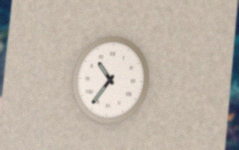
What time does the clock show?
10:36
